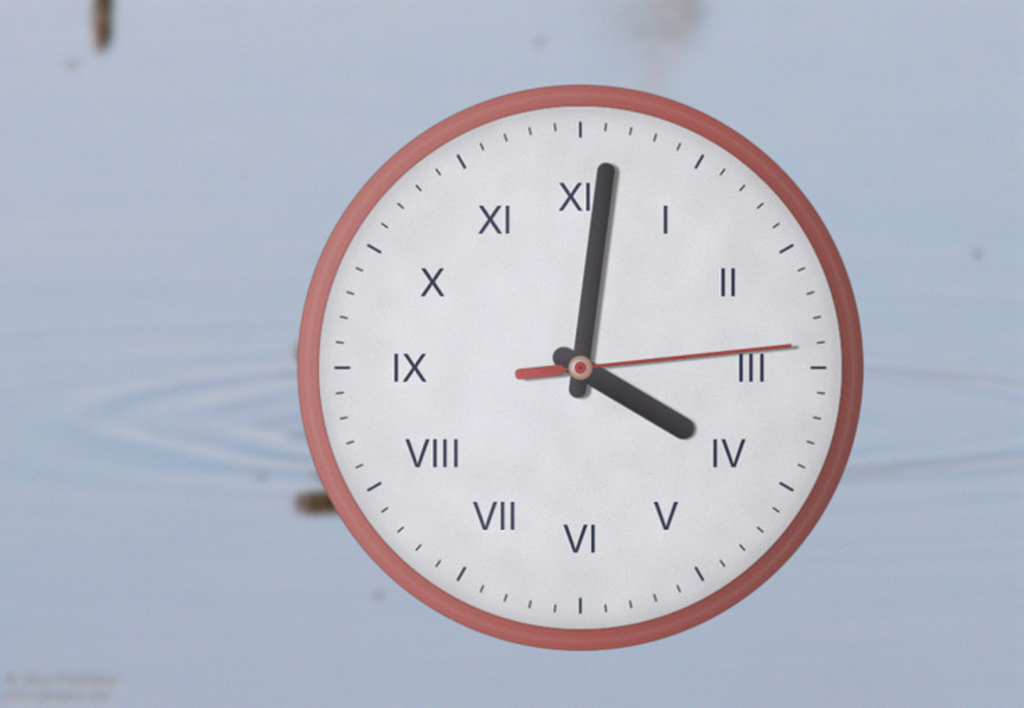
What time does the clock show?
4:01:14
